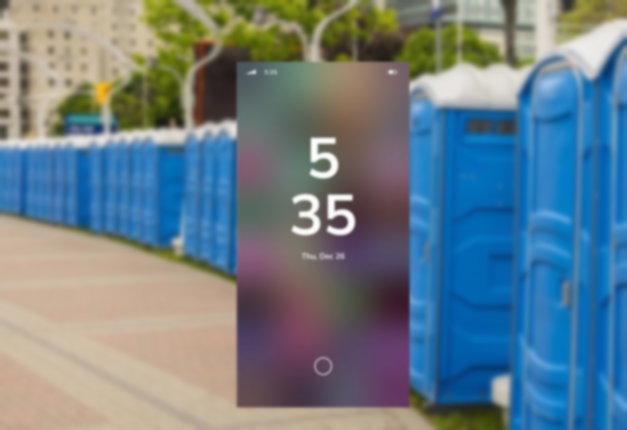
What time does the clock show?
5:35
